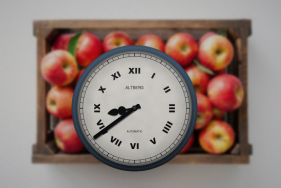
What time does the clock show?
8:39
